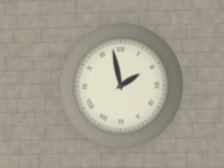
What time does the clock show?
1:58
